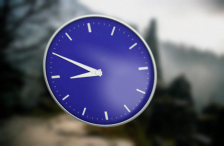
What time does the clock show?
8:50
